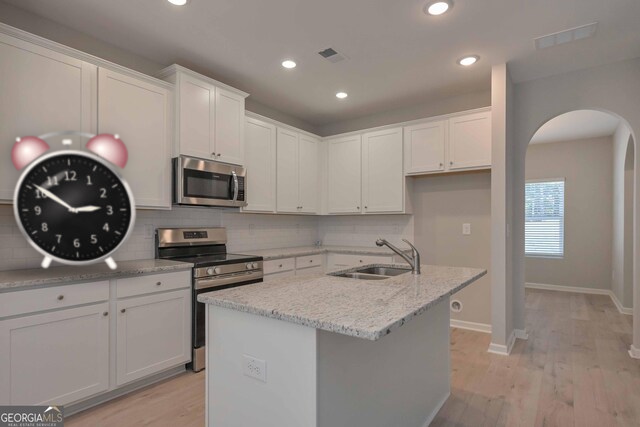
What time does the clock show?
2:51
